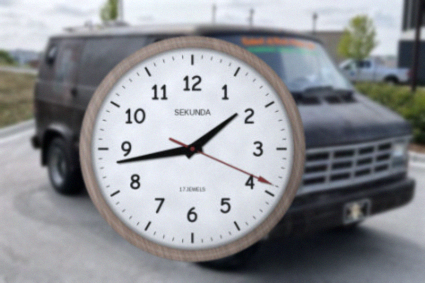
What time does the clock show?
1:43:19
